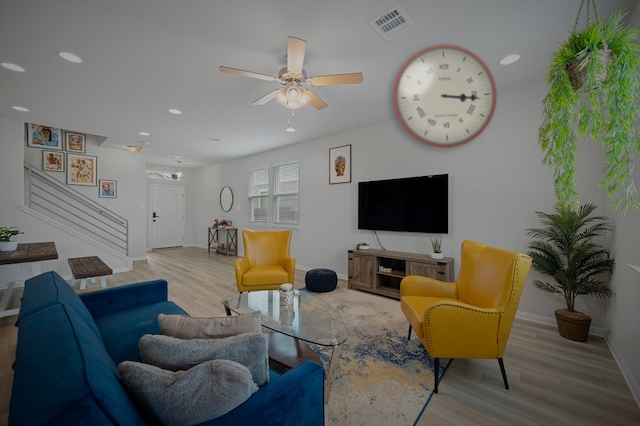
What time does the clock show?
3:16
